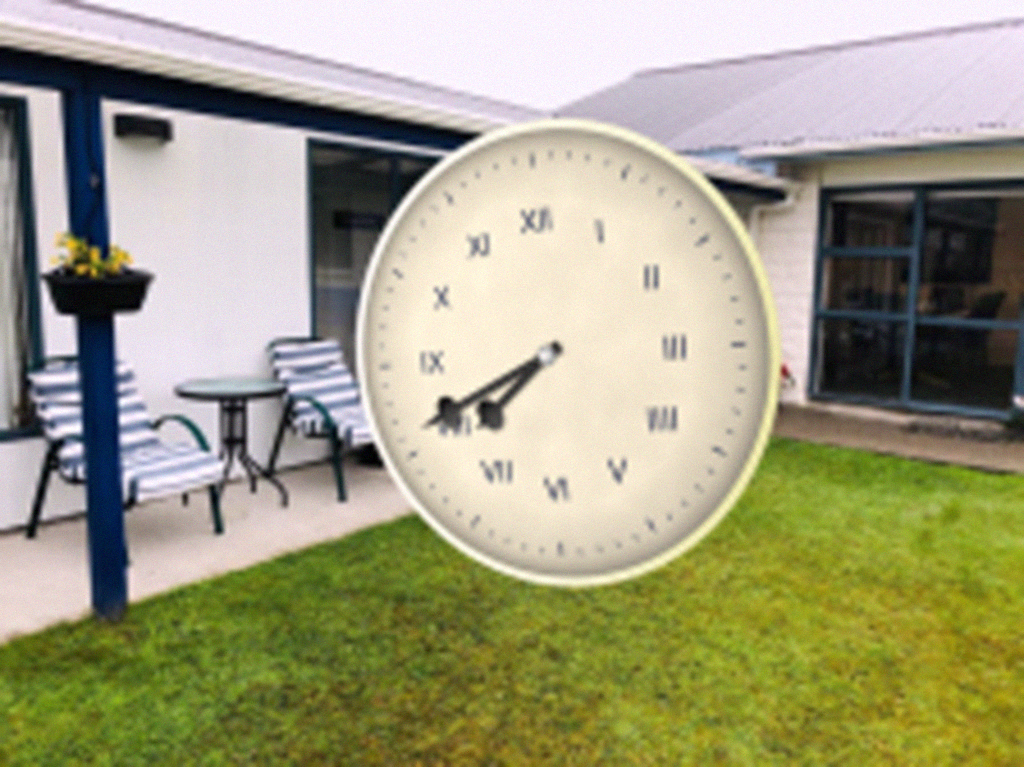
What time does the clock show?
7:41
